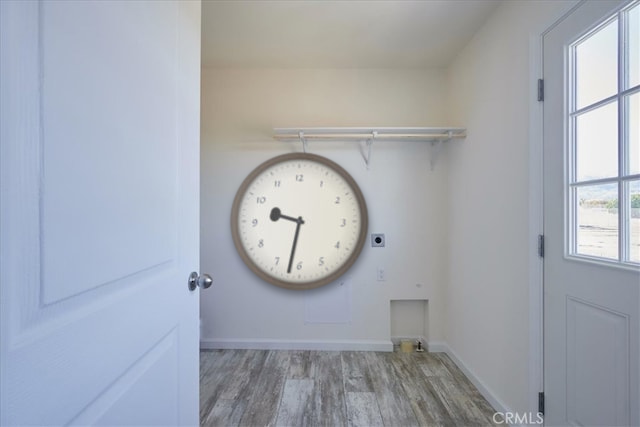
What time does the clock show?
9:32
